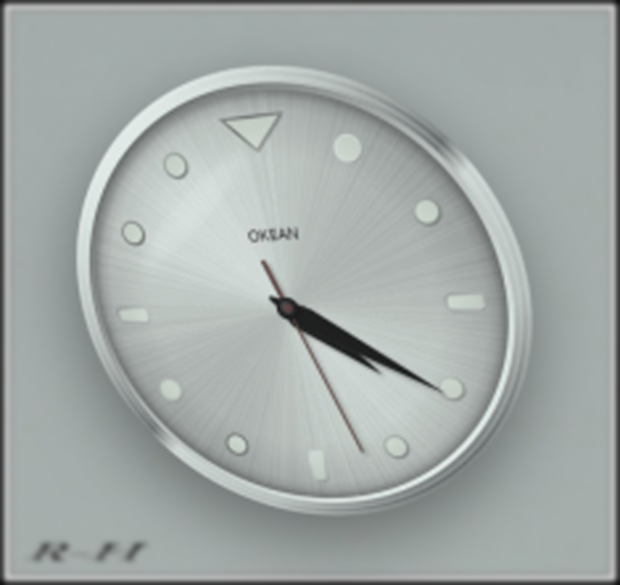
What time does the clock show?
4:20:27
